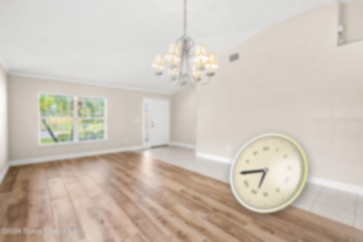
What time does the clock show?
6:45
